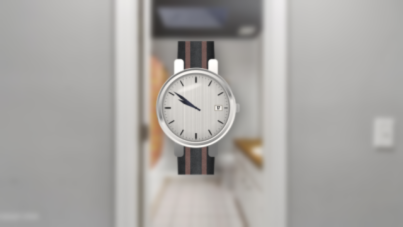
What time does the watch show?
9:51
